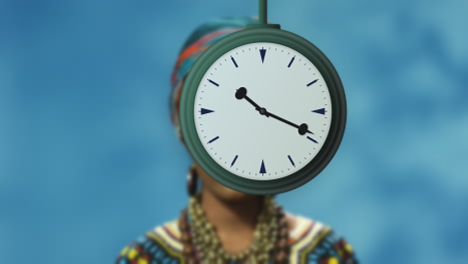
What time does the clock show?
10:19
